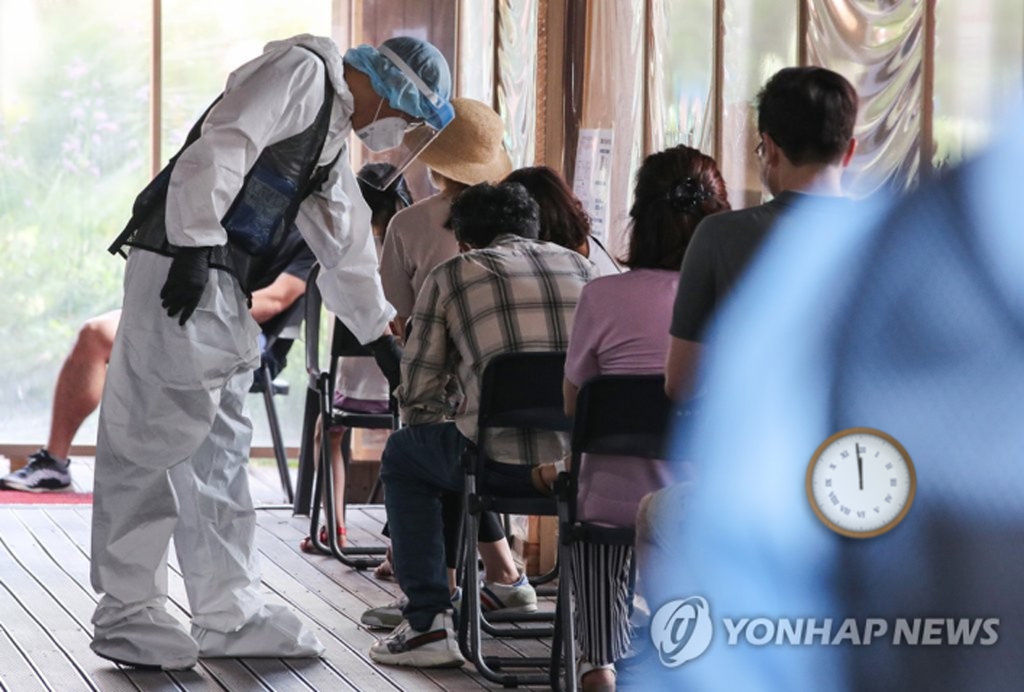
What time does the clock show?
11:59
